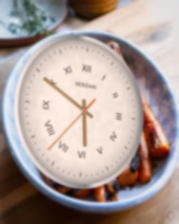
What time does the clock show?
5:49:37
